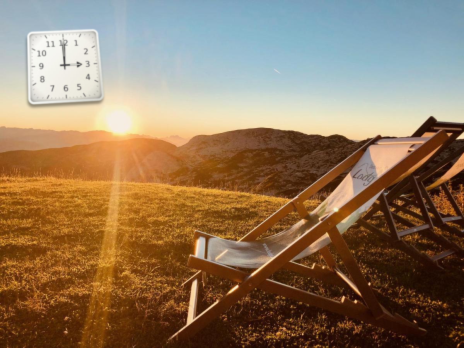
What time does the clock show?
3:00
